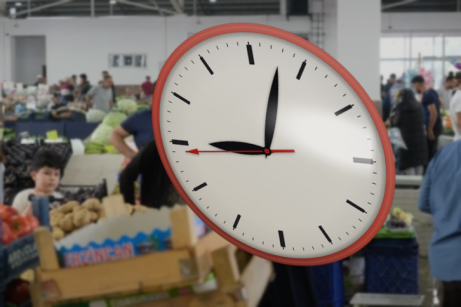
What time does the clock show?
9:02:44
